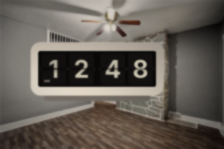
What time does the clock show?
12:48
